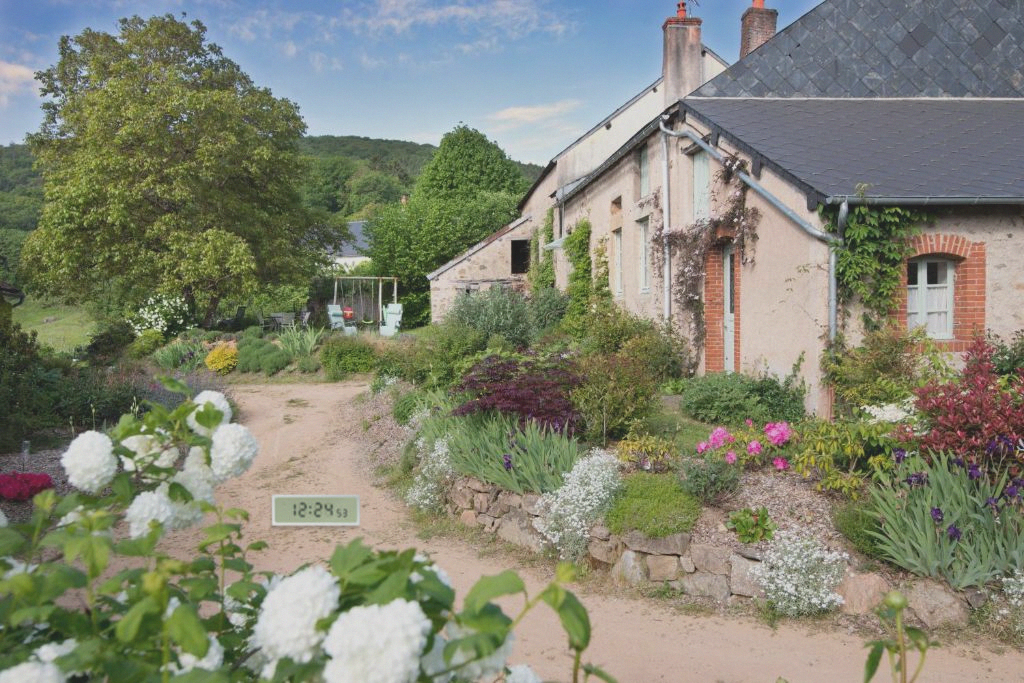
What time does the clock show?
12:24
